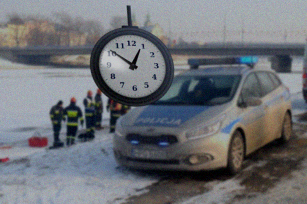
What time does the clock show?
12:51
